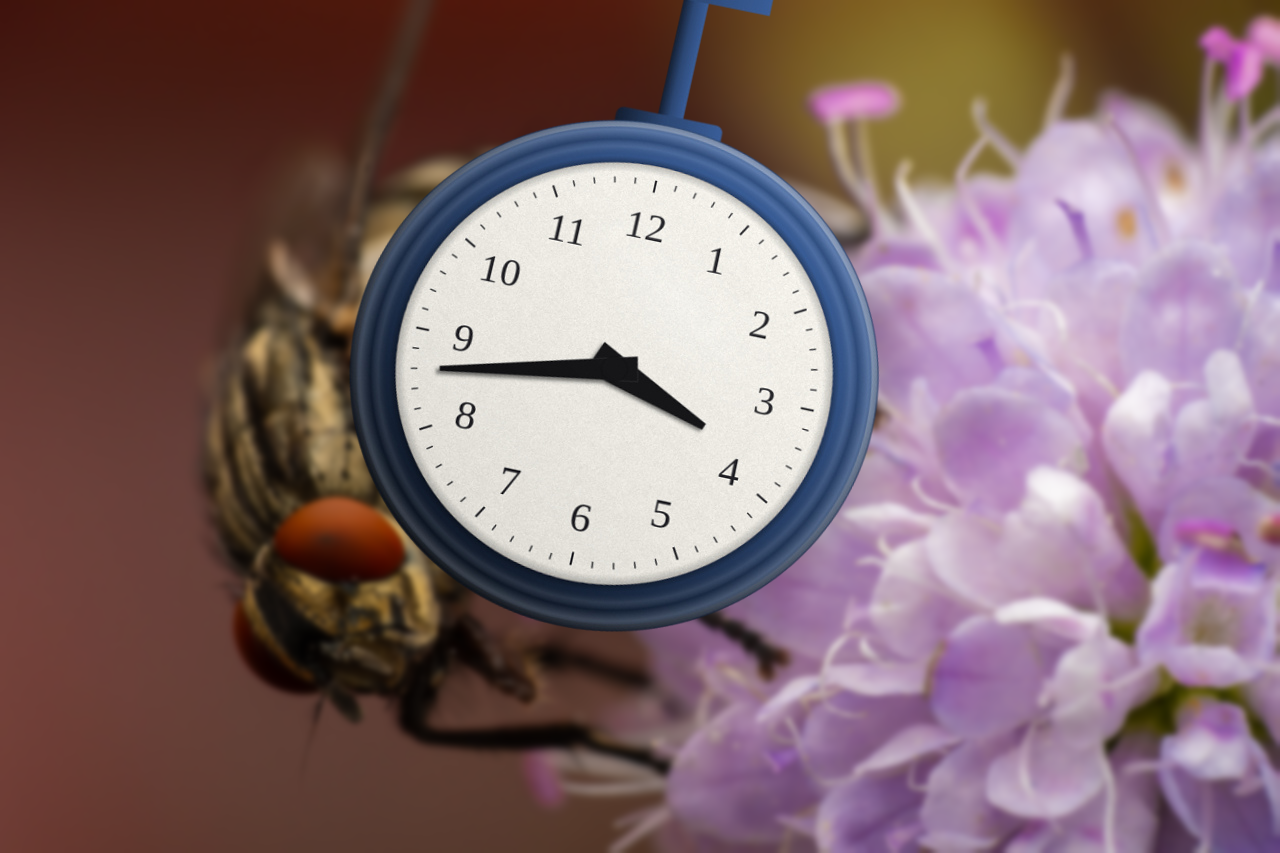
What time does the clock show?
3:43
